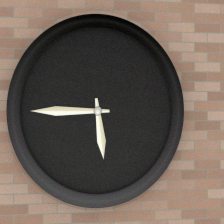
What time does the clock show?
5:45
